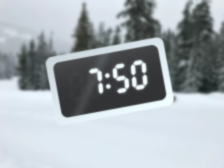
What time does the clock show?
7:50
